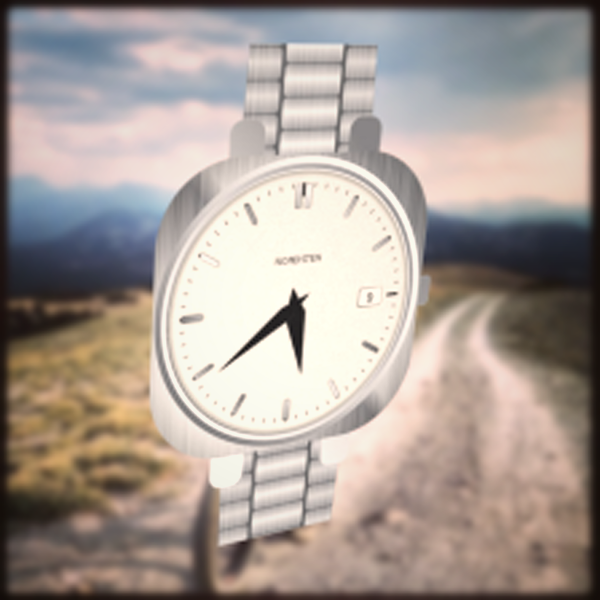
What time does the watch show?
5:39
